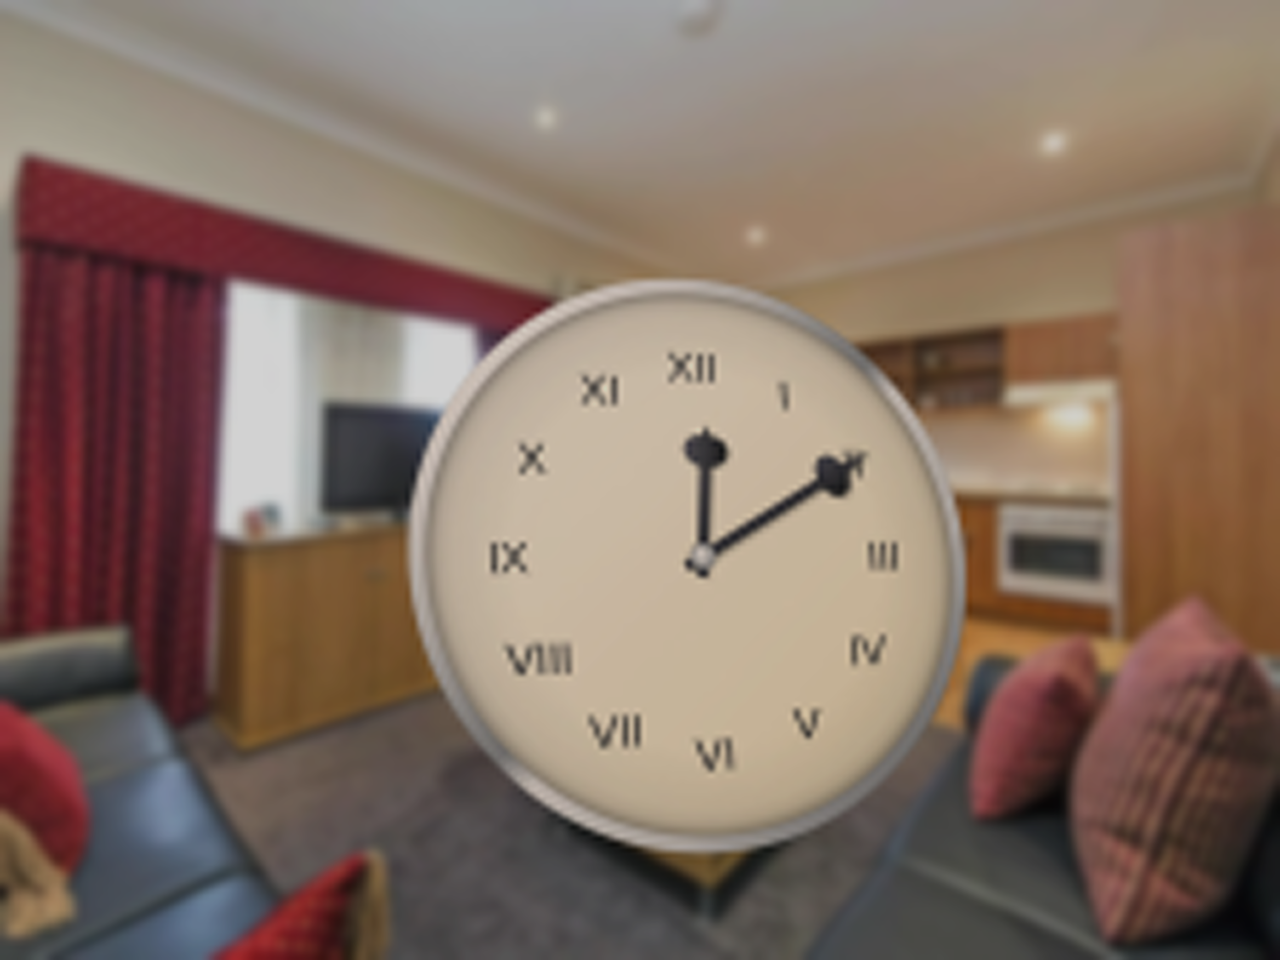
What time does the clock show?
12:10
